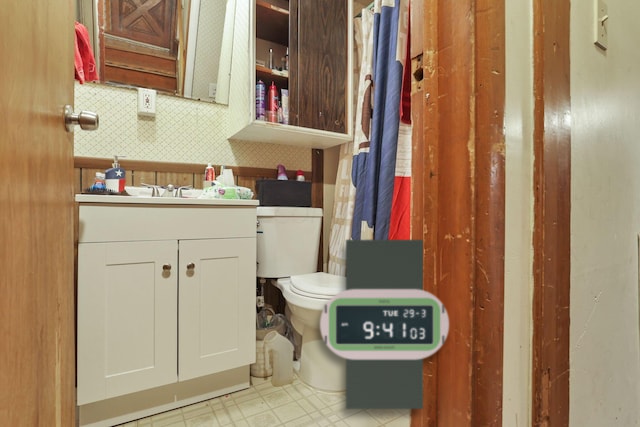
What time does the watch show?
9:41:03
